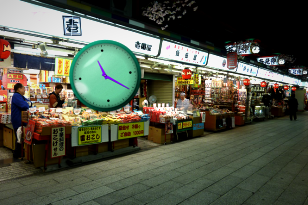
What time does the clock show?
11:21
